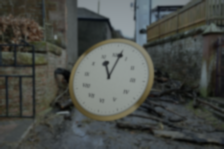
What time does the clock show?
11:02
